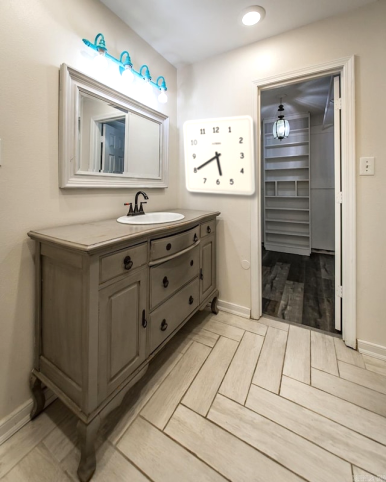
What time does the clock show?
5:40
